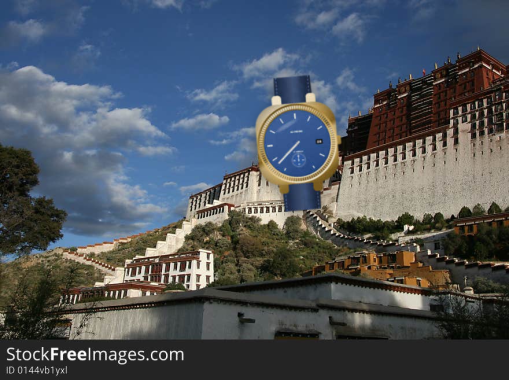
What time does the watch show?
7:38
